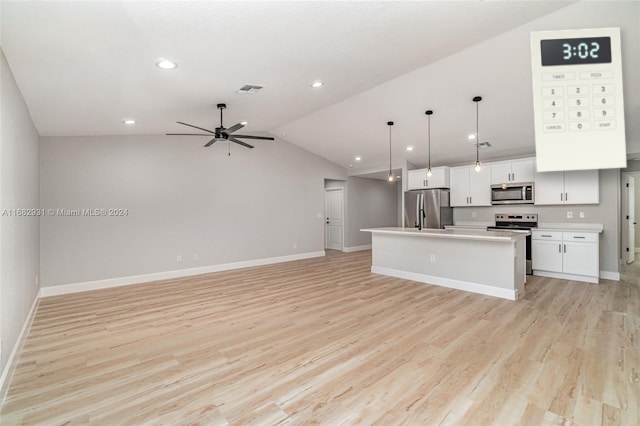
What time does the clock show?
3:02
